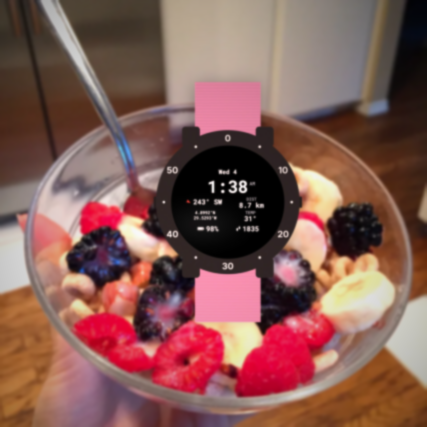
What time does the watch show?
1:38
